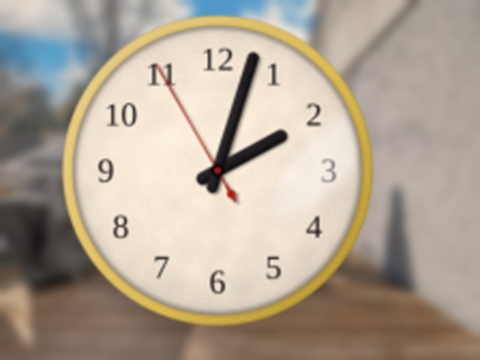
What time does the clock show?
2:02:55
